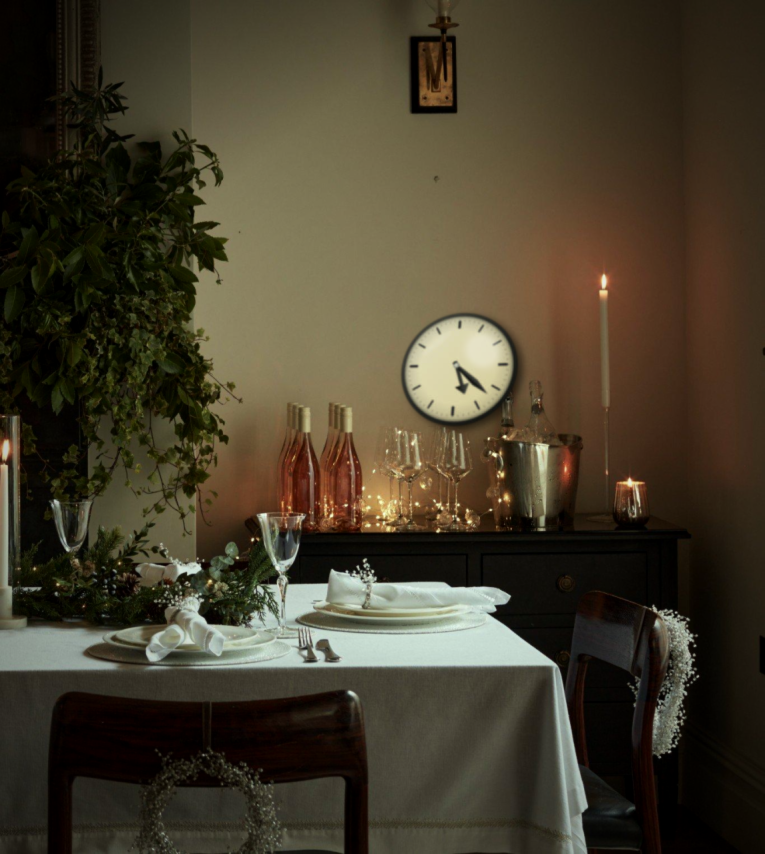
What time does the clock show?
5:22
